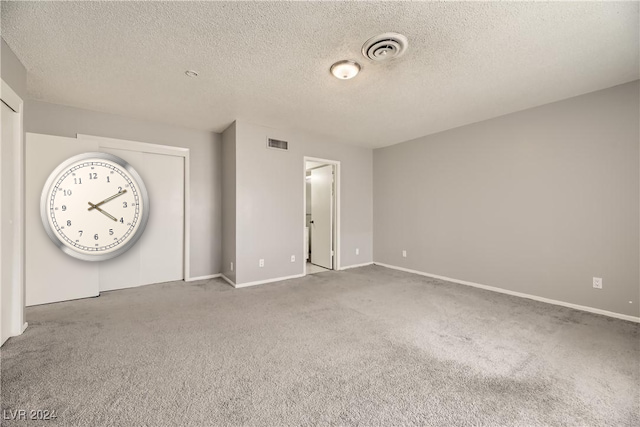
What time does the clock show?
4:11
